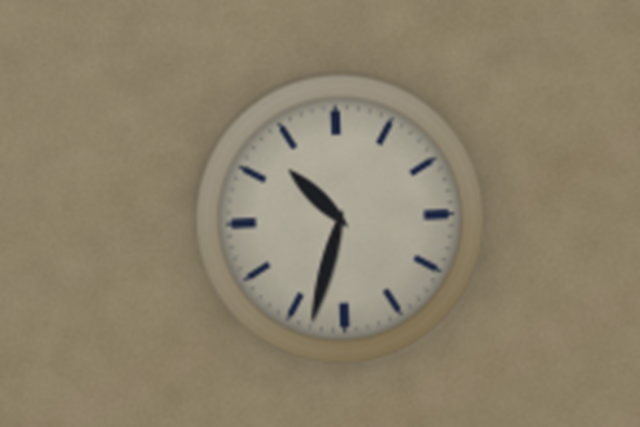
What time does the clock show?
10:33
